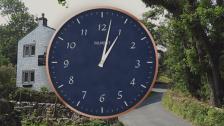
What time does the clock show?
1:02
